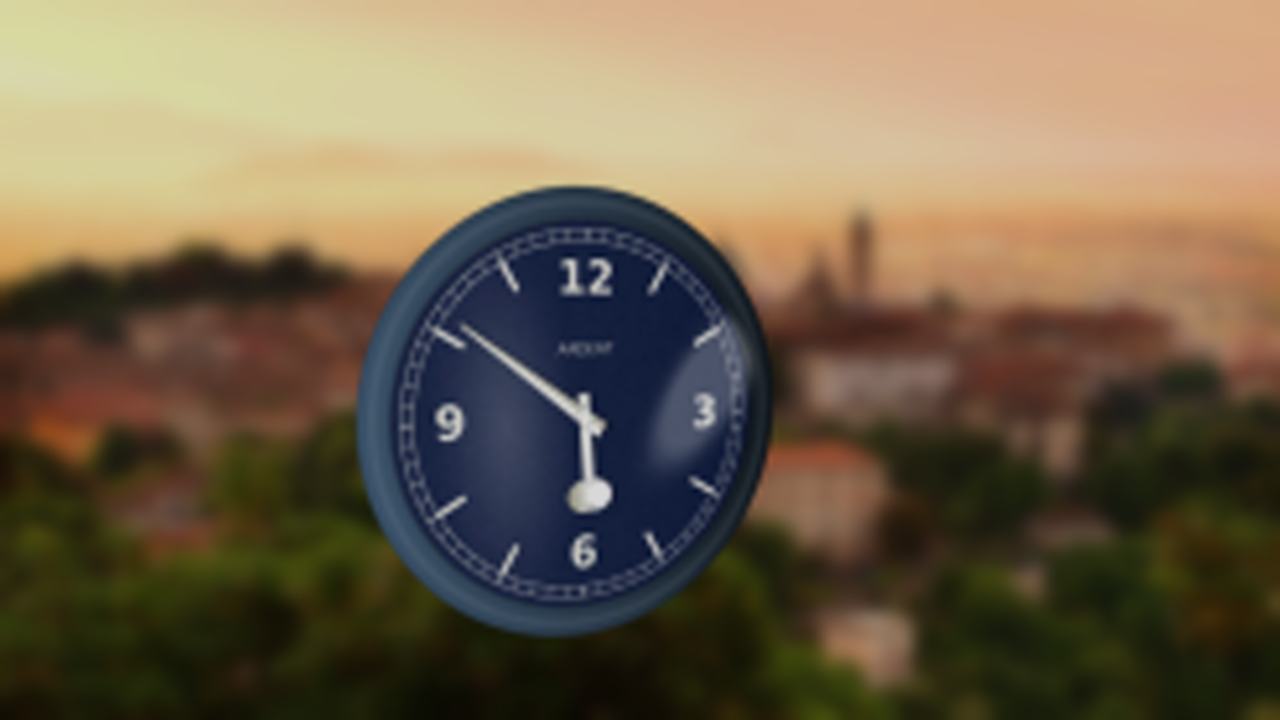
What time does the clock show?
5:51
